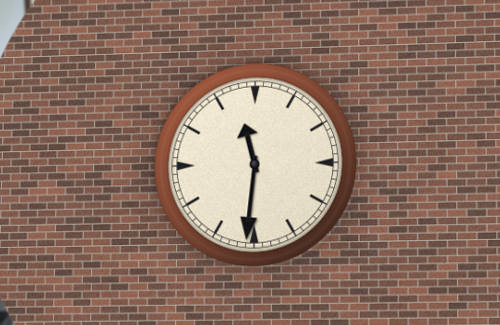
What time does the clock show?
11:31
